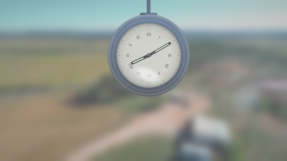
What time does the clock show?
8:10
